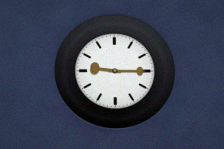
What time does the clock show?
9:15
